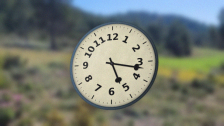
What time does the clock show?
5:17
